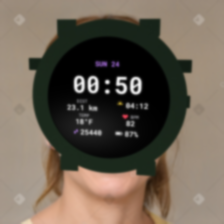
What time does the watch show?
0:50
